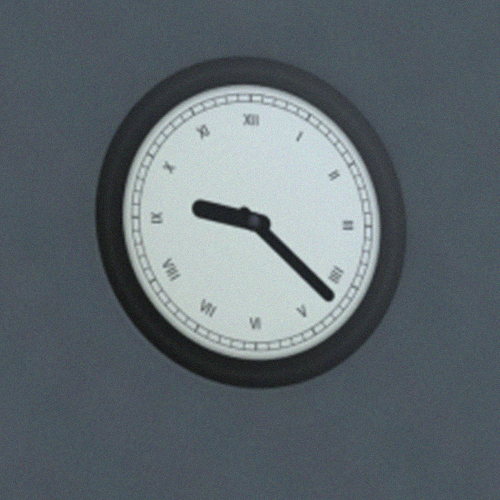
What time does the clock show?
9:22
